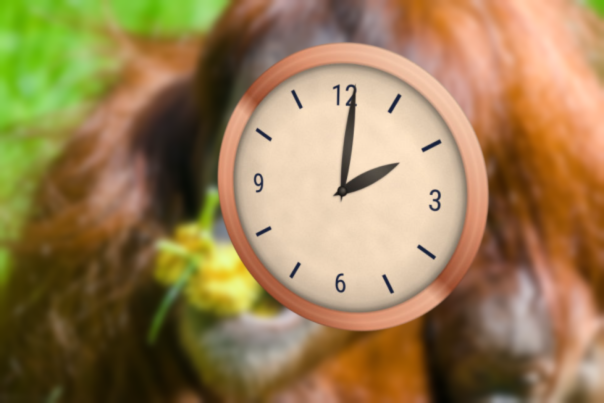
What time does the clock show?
2:01
